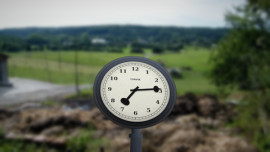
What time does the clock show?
7:14
